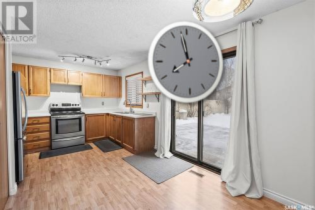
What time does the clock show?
7:58
